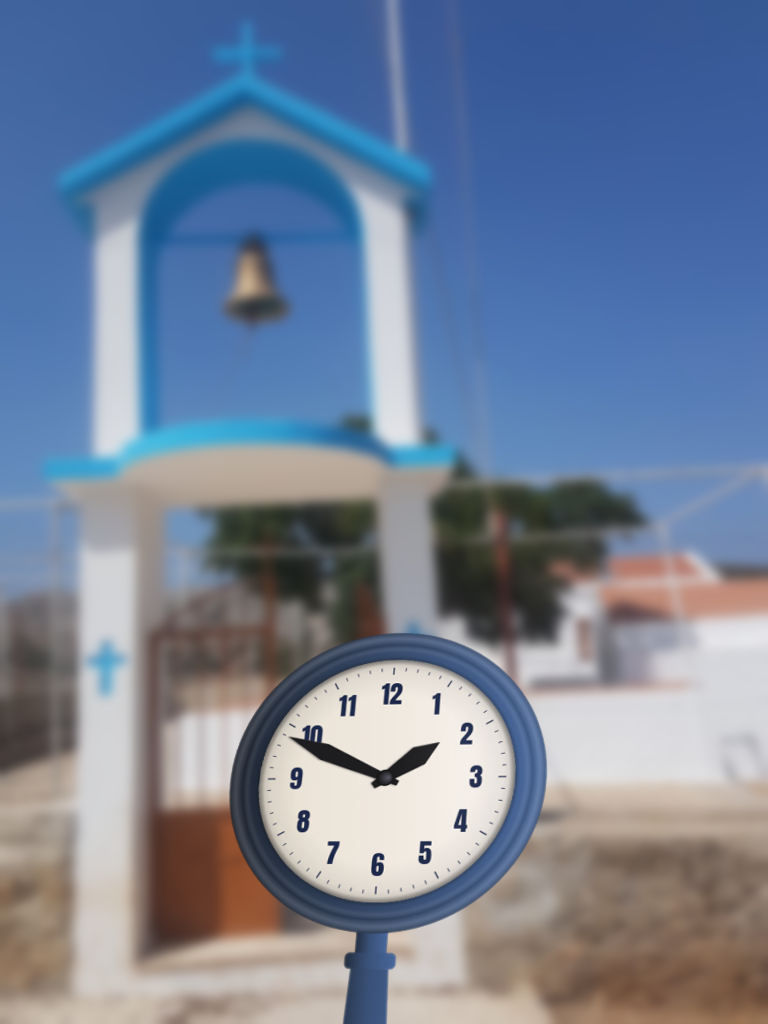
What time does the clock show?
1:49
